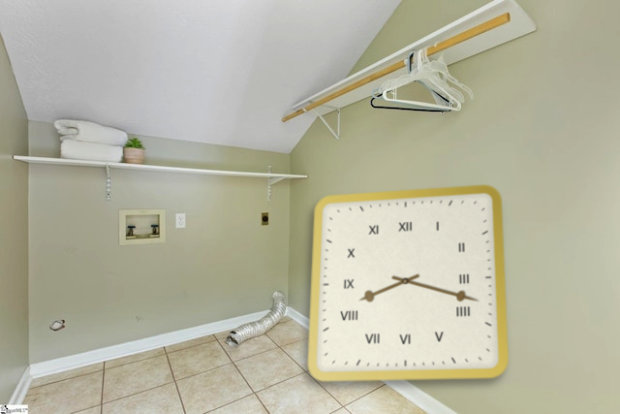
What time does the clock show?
8:18
